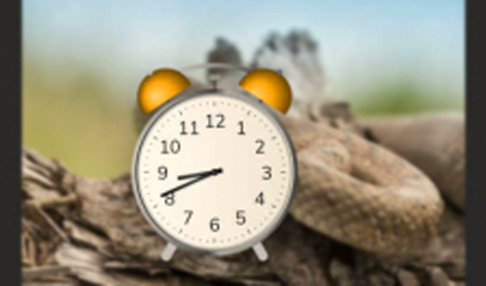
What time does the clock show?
8:41
